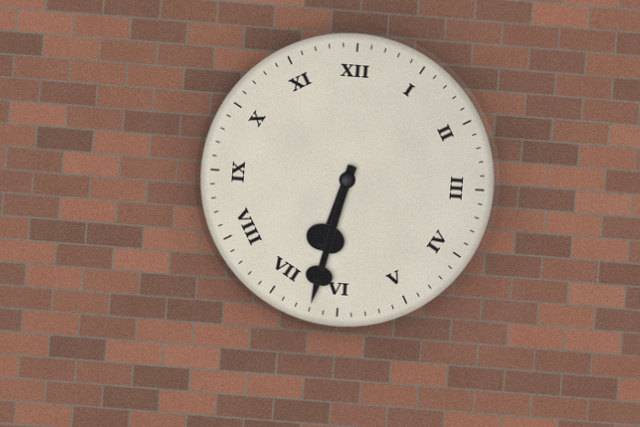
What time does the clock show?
6:32
